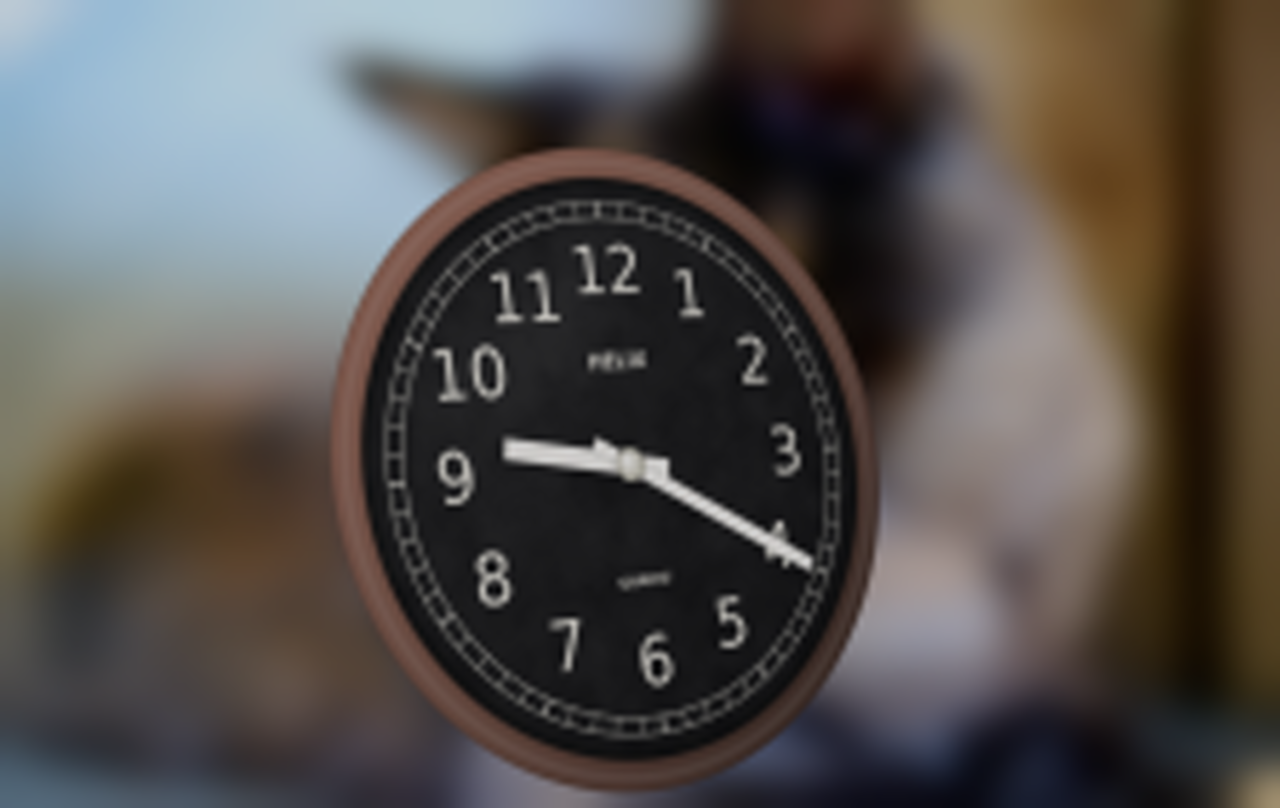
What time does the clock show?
9:20
